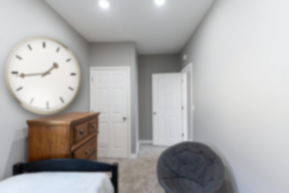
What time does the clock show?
1:44
